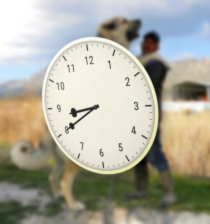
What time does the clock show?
8:40
